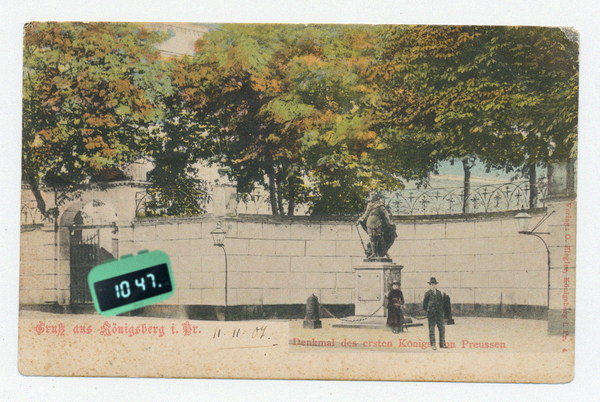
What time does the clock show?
10:47
